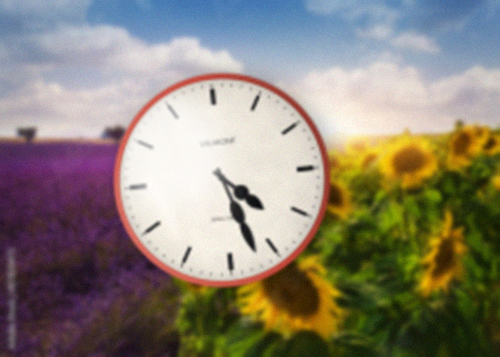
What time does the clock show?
4:27
